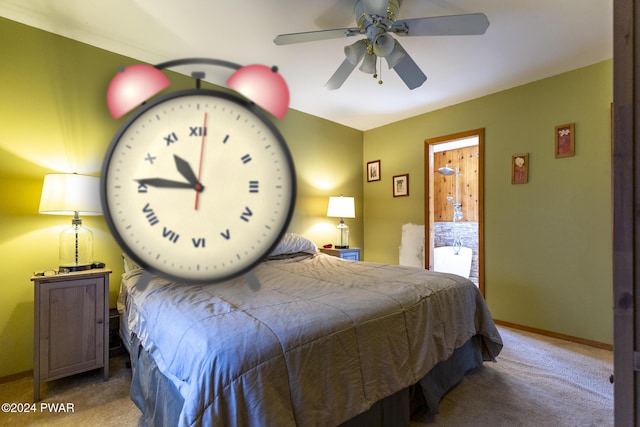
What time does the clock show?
10:46:01
